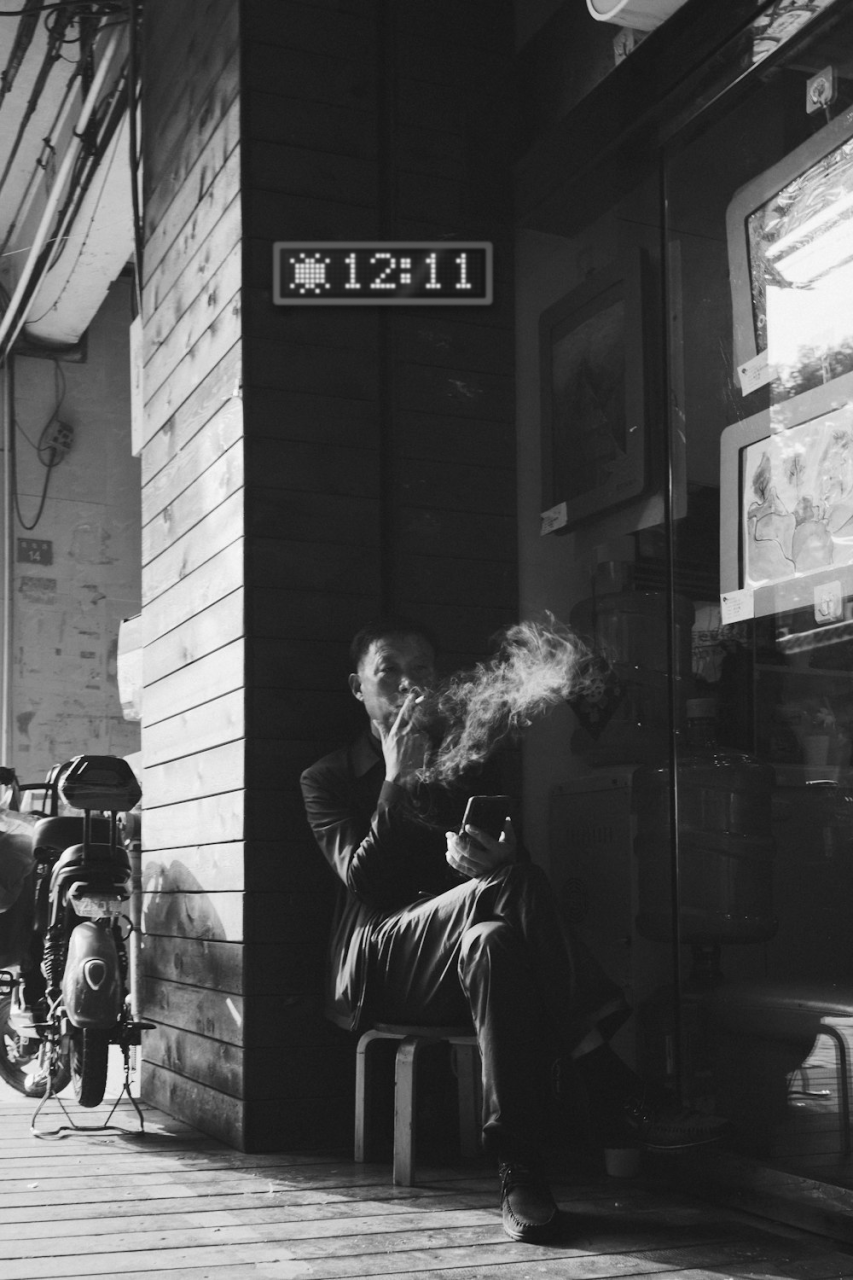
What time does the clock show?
12:11
